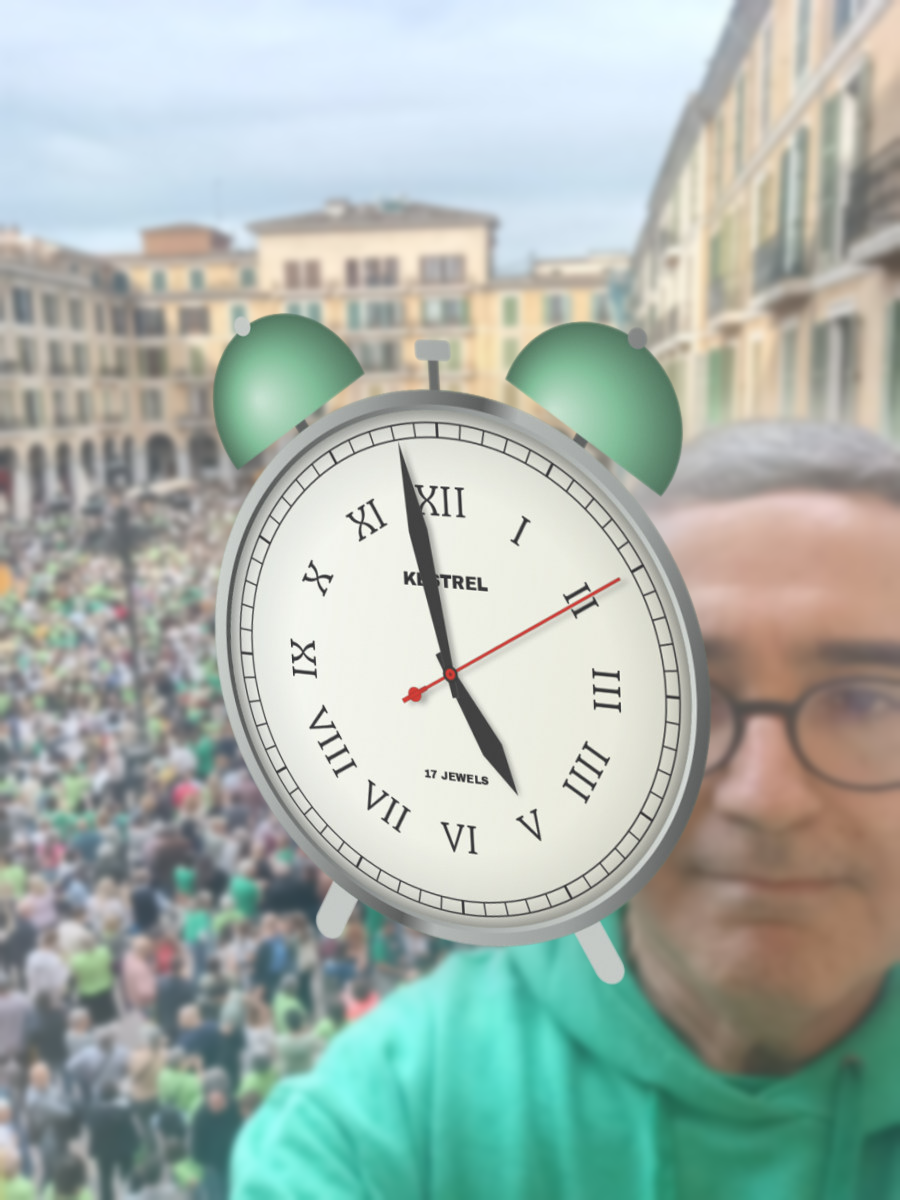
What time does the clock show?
4:58:10
